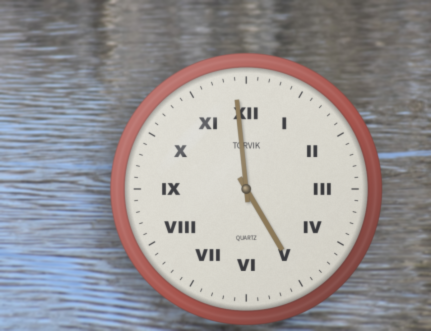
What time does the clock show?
4:59
